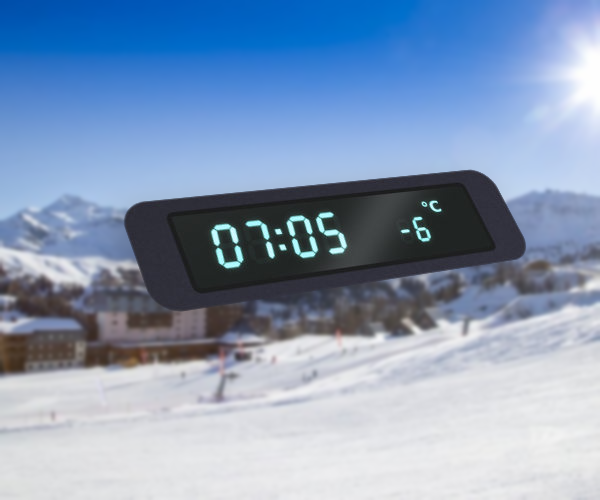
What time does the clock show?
7:05
